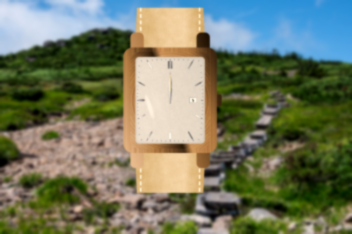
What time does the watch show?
12:00
